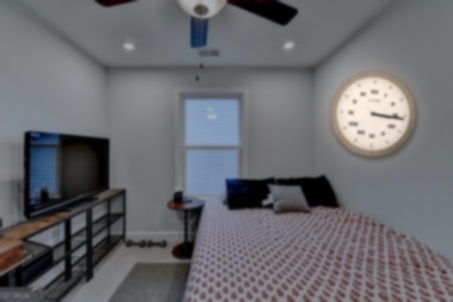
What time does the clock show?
3:16
